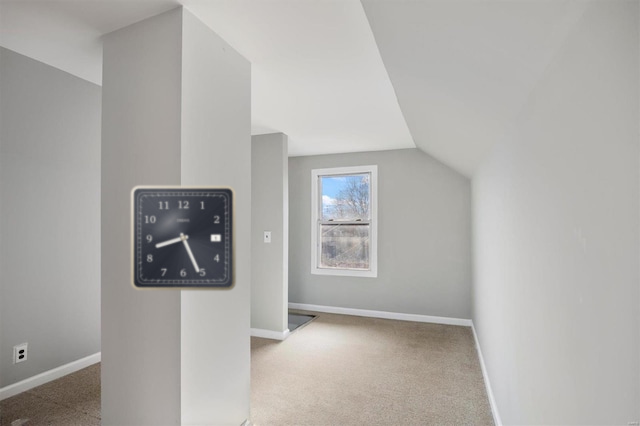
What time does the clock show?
8:26
